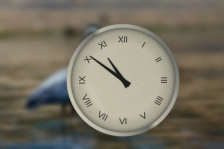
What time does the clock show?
10:51
